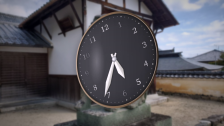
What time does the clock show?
5:36
